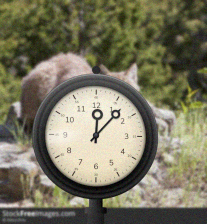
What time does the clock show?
12:07
